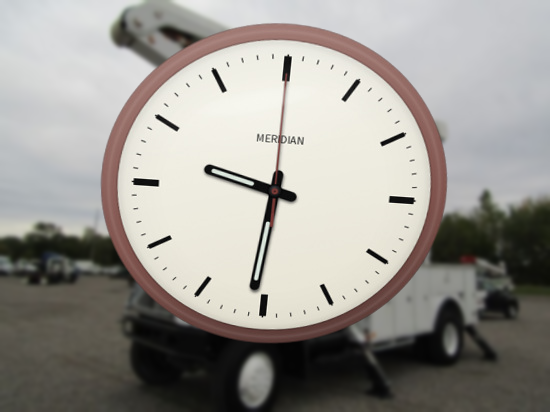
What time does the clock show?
9:31:00
